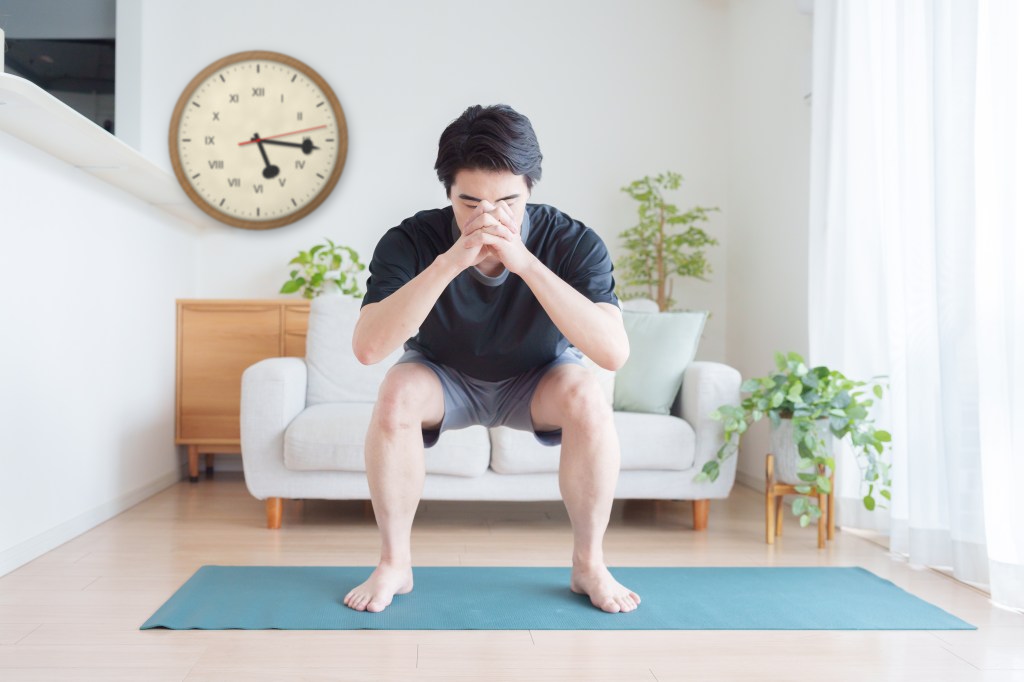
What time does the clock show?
5:16:13
